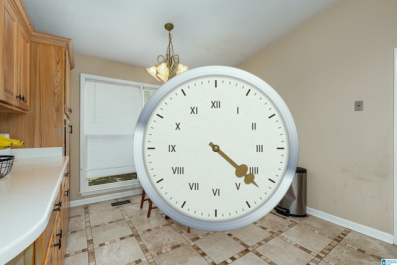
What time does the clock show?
4:22
